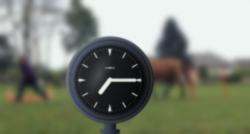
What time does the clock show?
7:15
